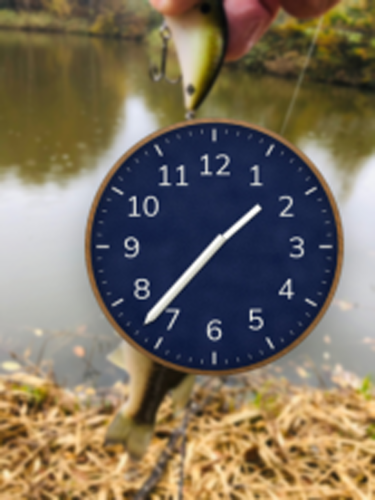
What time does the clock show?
1:37
